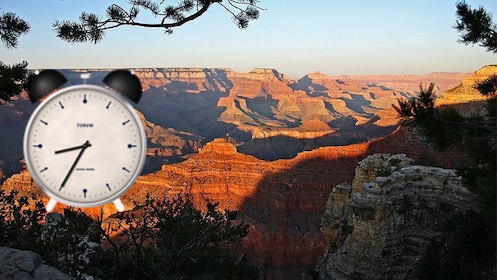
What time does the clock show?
8:35
